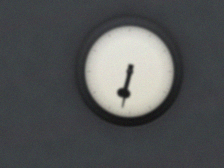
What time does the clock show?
6:32
